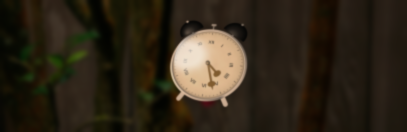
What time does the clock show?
4:27
